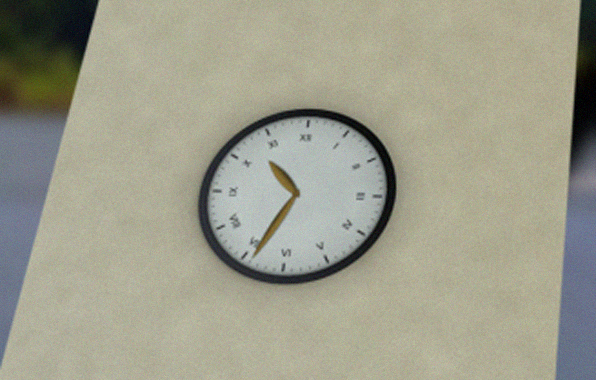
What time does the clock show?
10:34
